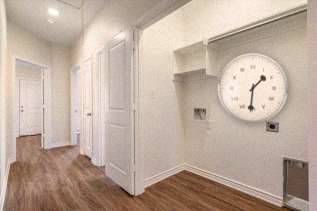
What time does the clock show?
1:31
